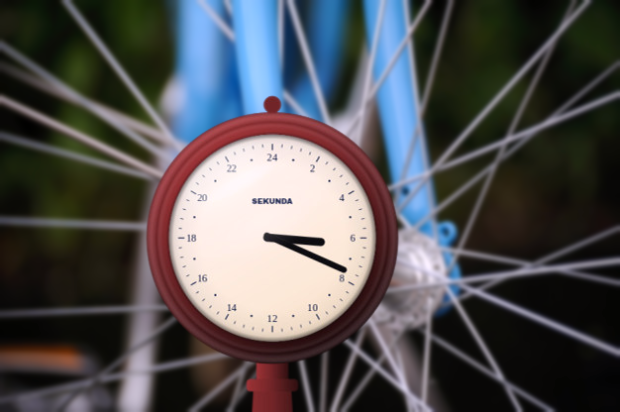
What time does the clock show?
6:19
